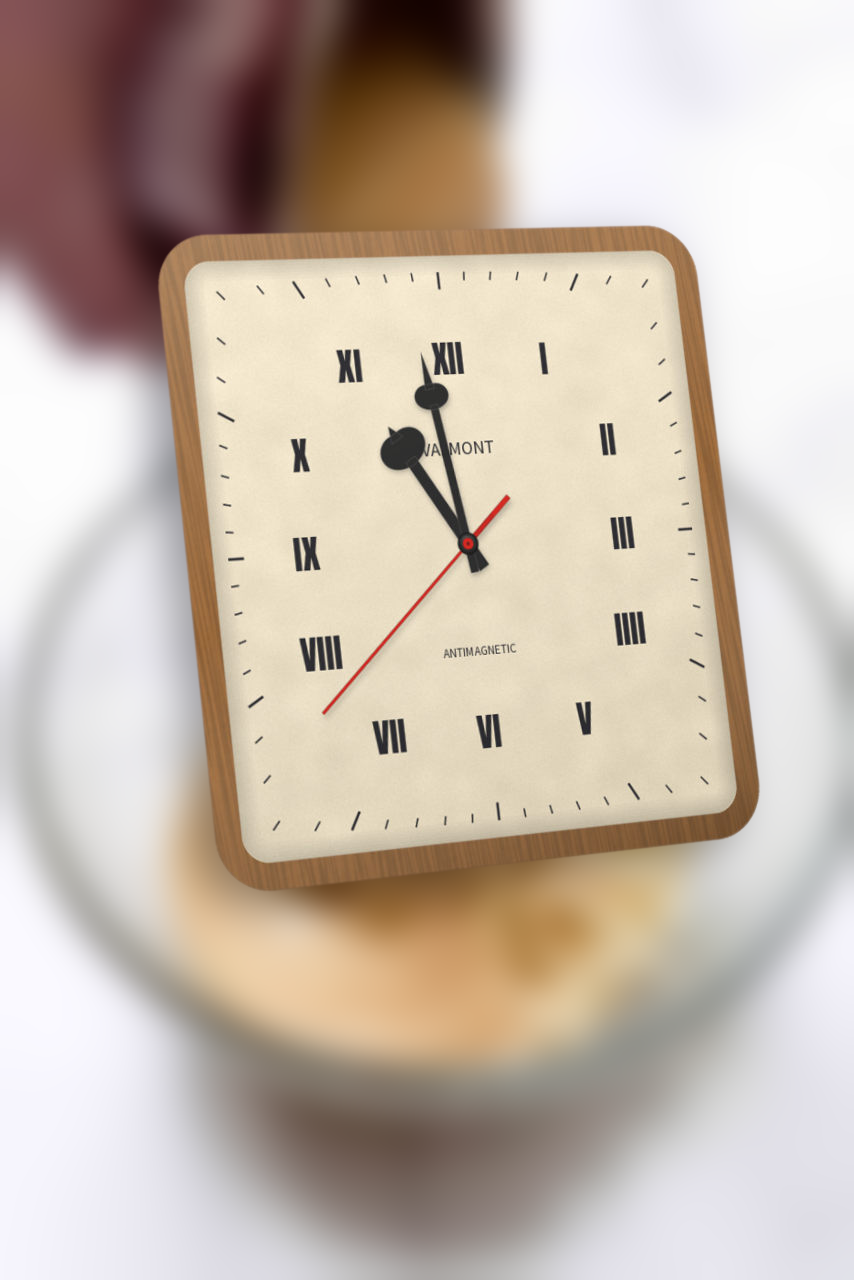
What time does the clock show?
10:58:38
